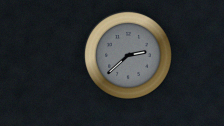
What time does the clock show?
2:38
